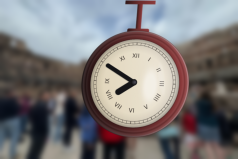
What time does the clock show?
7:50
